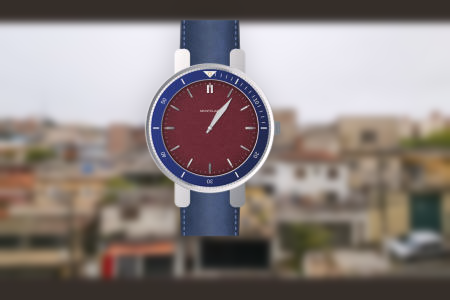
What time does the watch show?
1:06
